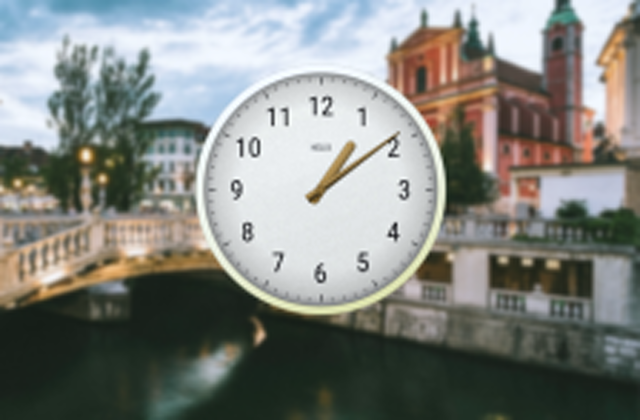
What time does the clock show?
1:09
